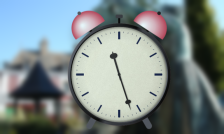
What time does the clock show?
11:27
